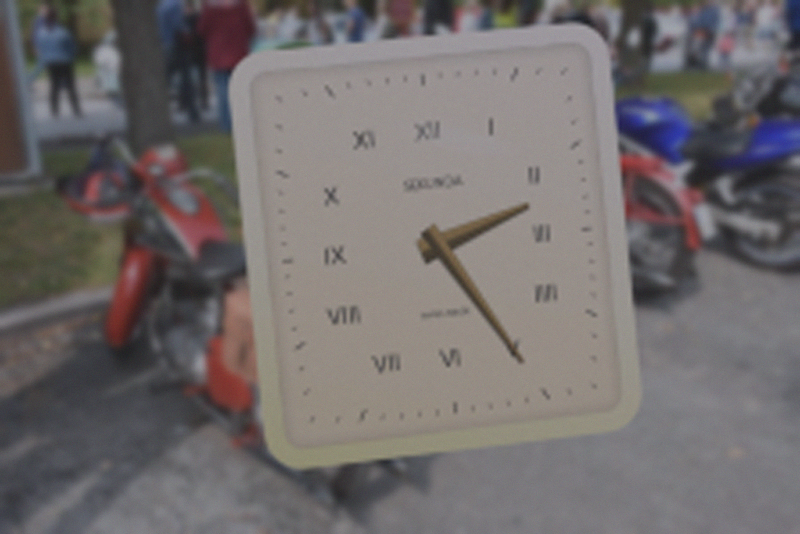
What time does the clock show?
2:25
